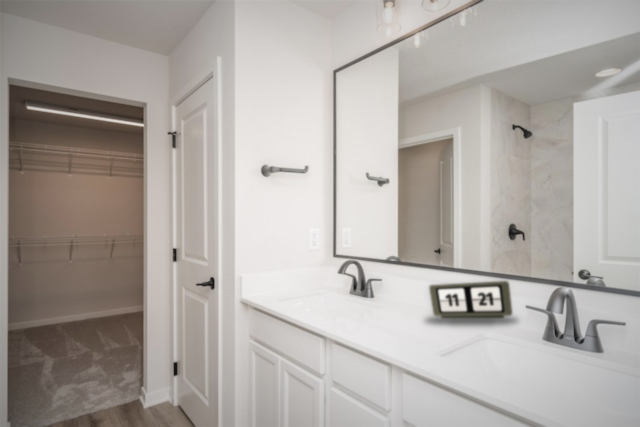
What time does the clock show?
11:21
